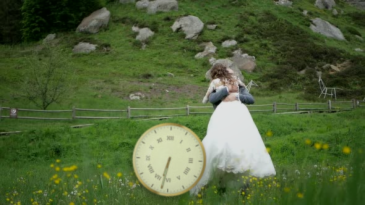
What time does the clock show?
6:32
